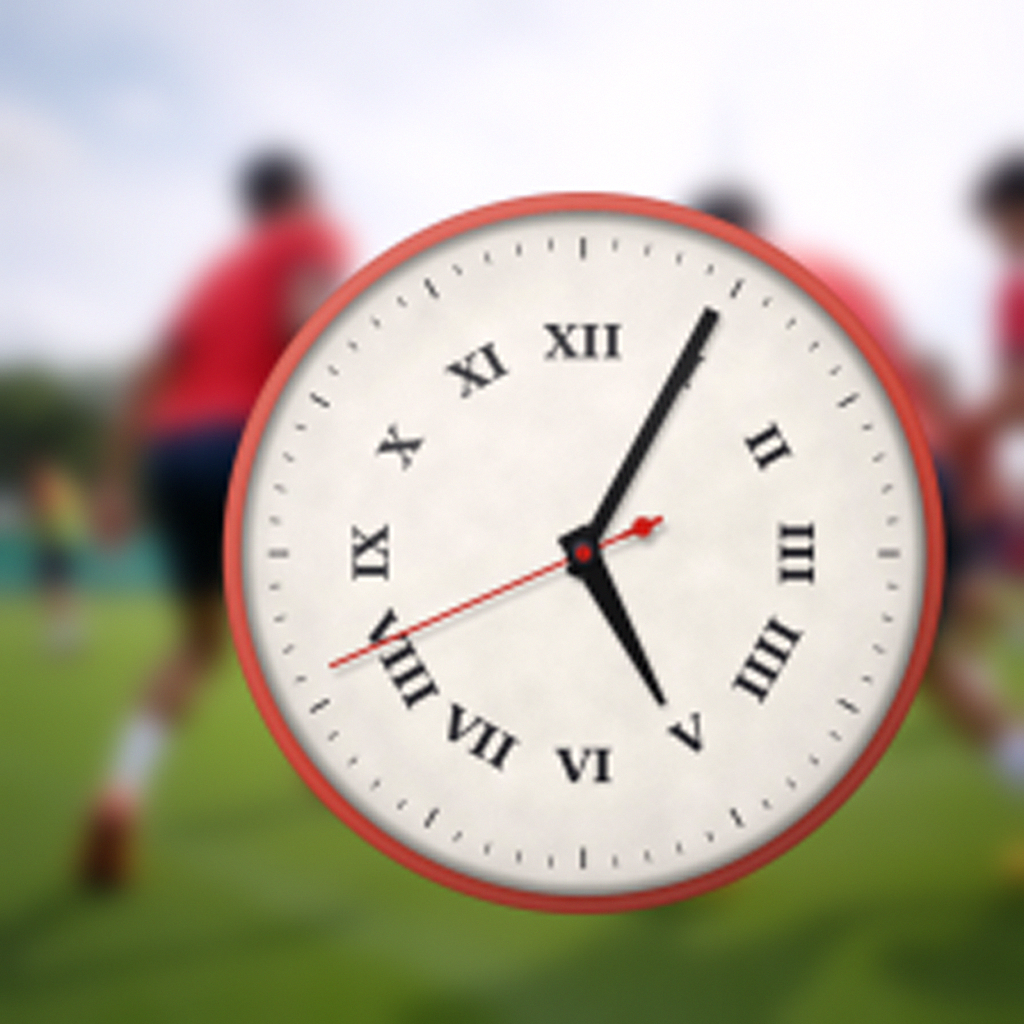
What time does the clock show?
5:04:41
